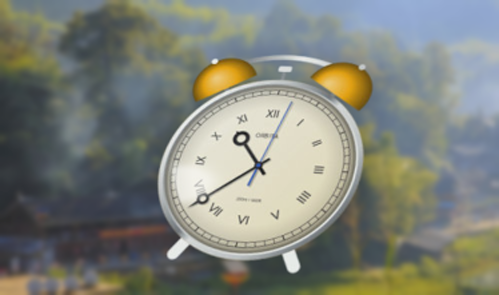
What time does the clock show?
10:38:02
